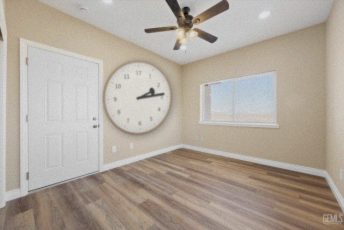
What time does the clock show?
2:14
